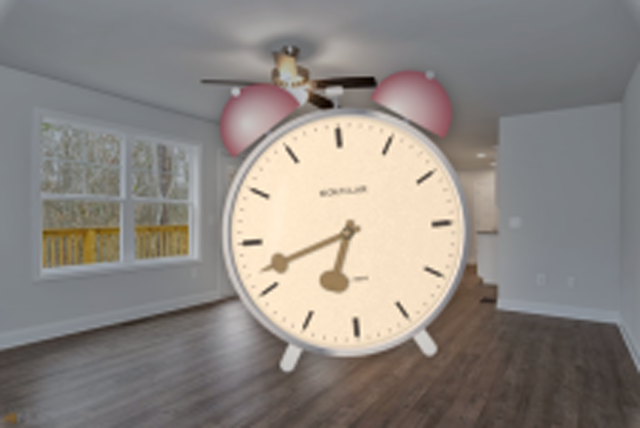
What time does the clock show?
6:42
